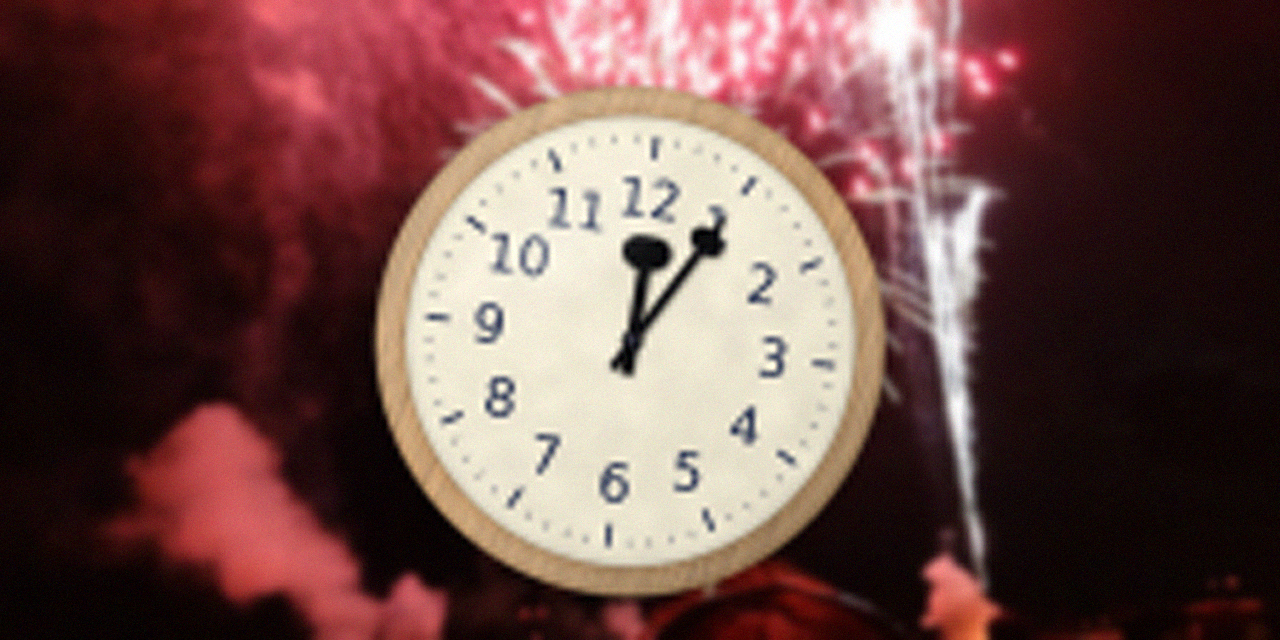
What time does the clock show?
12:05
